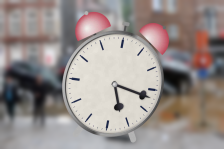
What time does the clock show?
5:17
